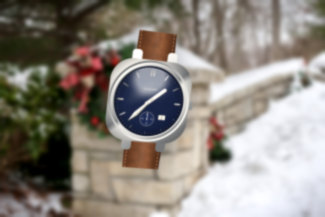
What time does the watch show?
1:37
